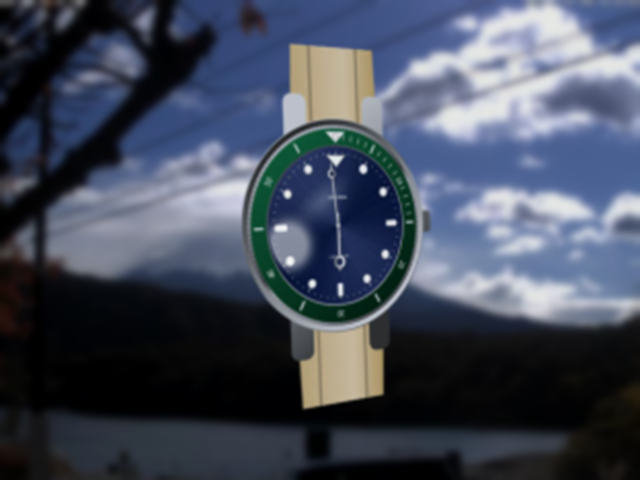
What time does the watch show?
5:59
